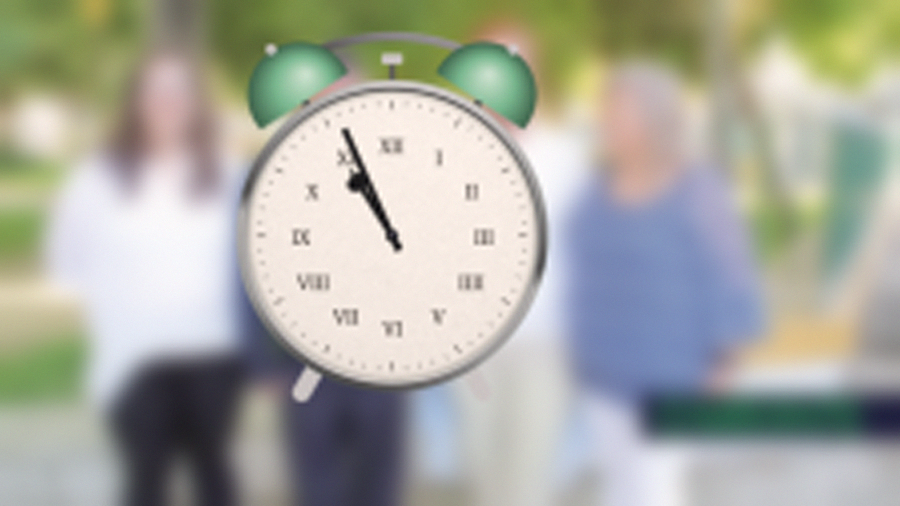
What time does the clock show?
10:56
